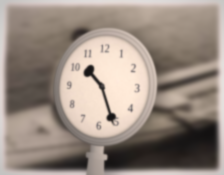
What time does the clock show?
10:26
